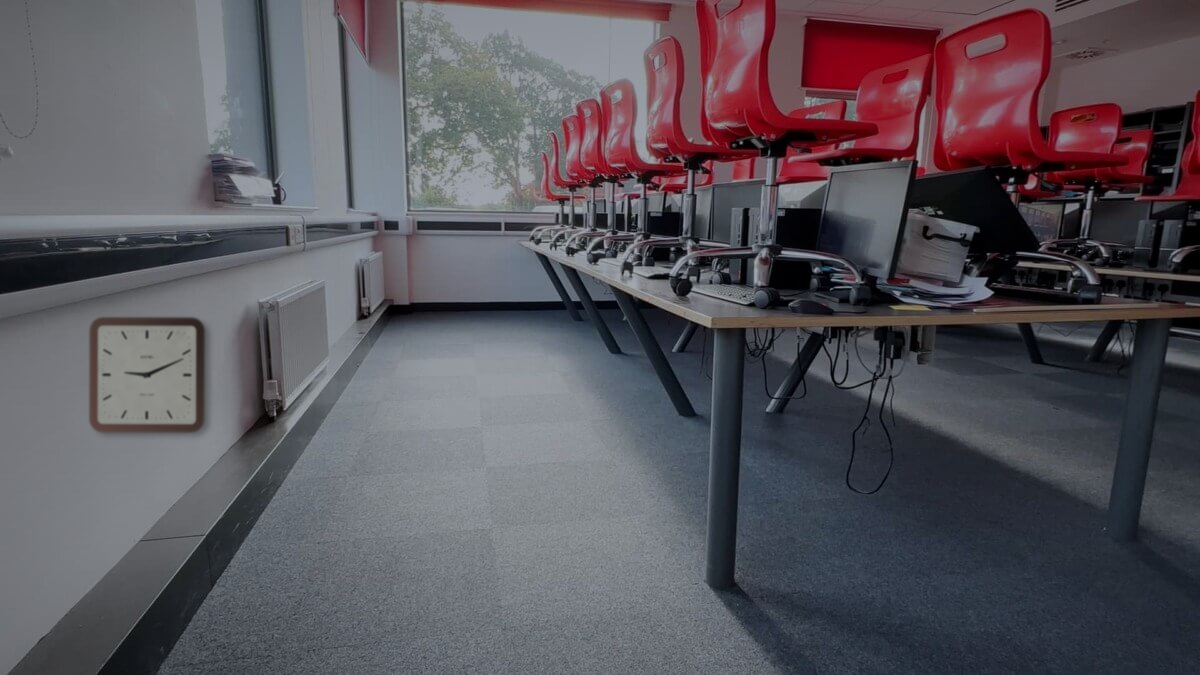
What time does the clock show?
9:11
